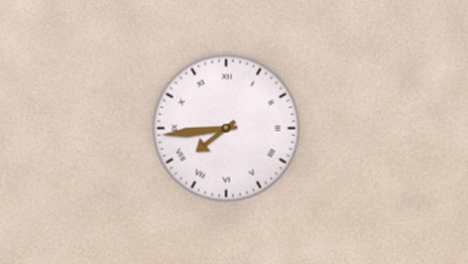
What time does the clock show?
7:44
